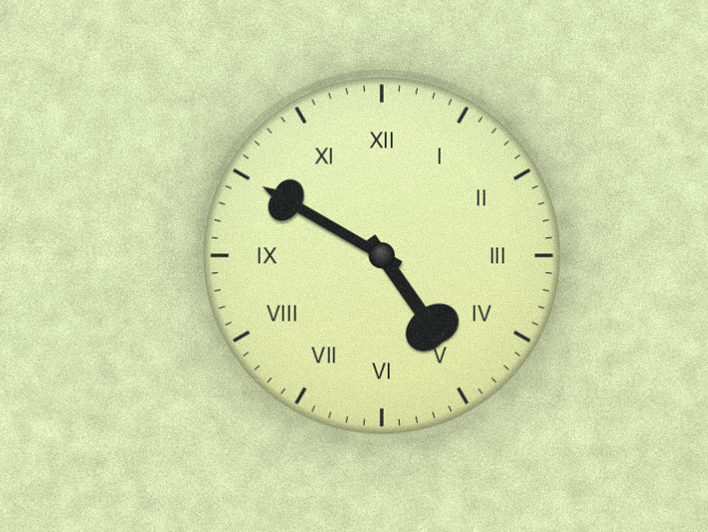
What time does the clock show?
4:50
